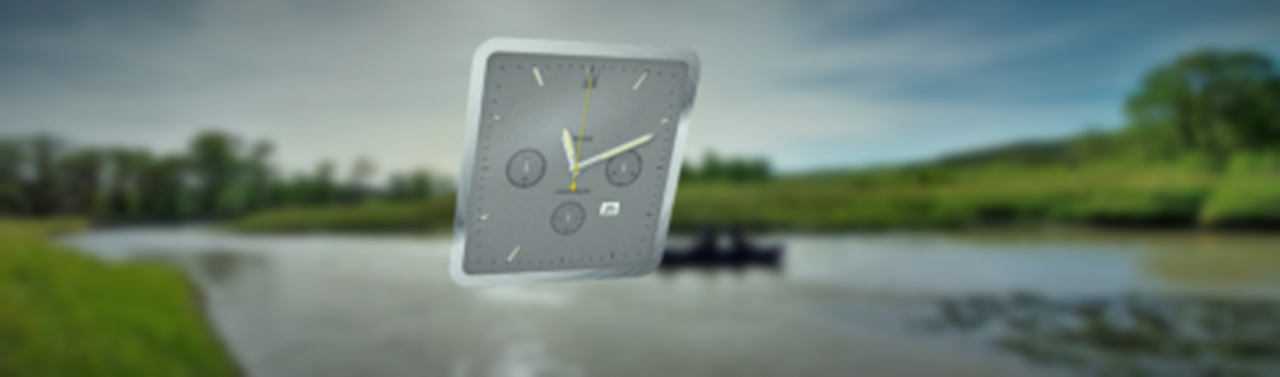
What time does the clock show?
11:11
